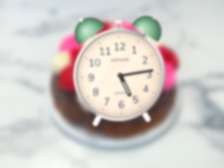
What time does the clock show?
5:14
